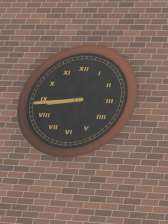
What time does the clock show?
8:44
